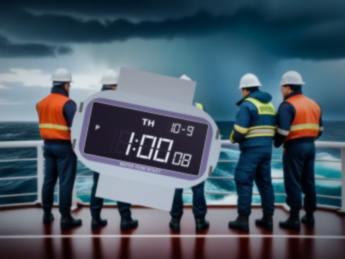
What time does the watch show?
1:00:08
